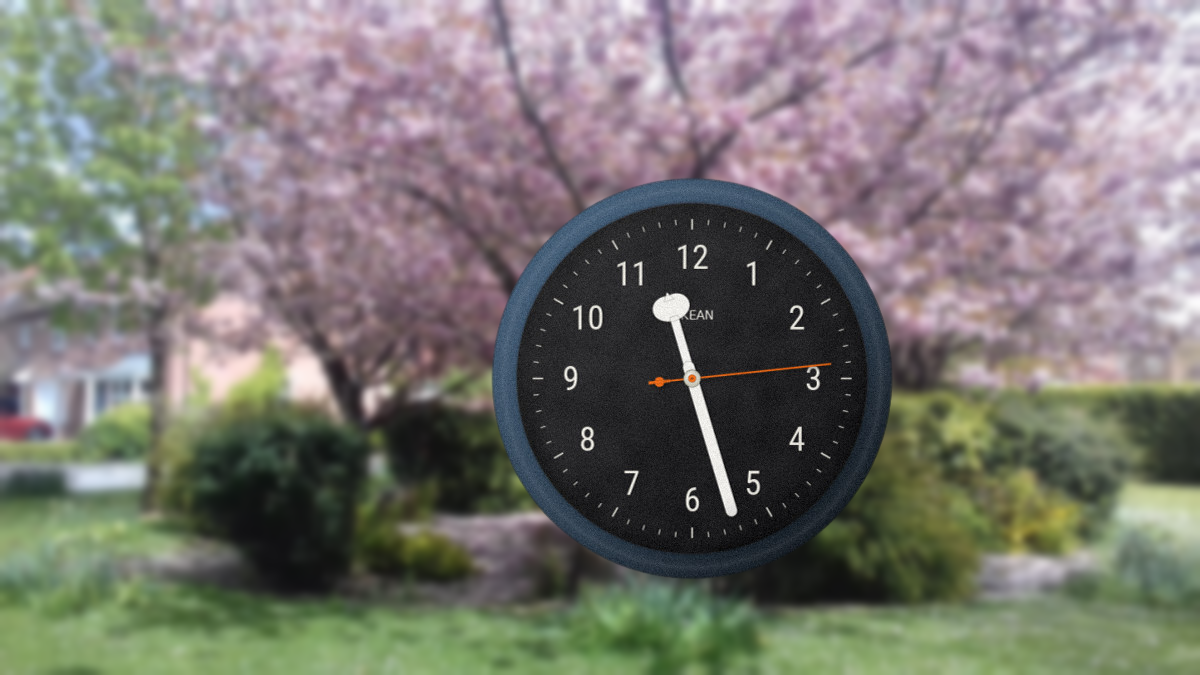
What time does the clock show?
11:27:14
